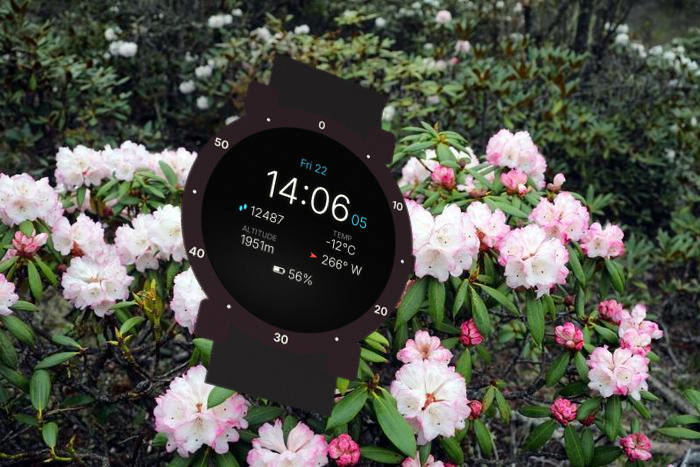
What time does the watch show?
14:06:05
